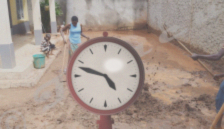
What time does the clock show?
4:48
